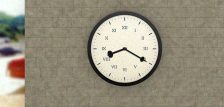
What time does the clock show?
8:20
